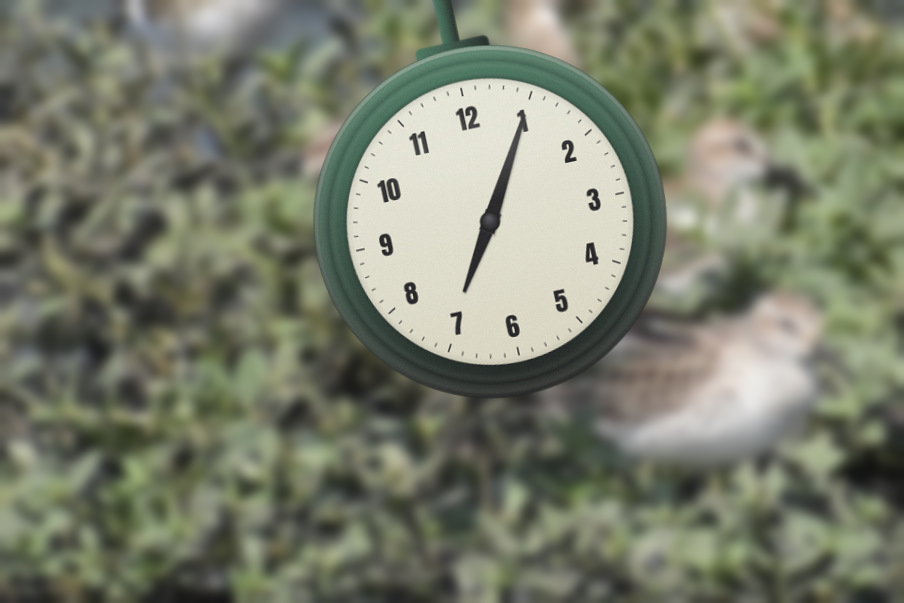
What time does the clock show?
7:05
